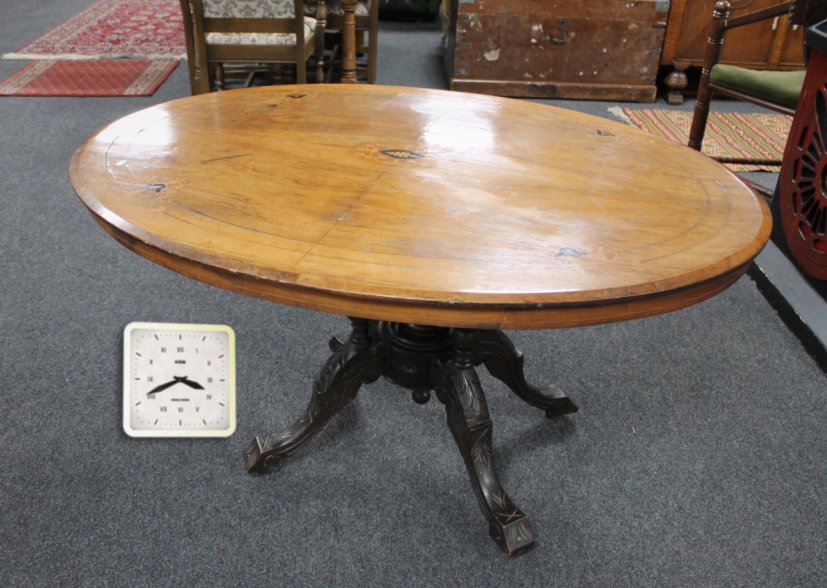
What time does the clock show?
3:41
